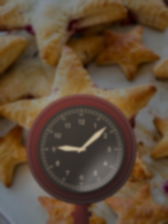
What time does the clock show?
9:08
